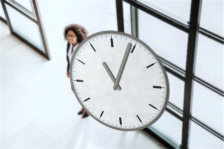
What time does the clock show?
11:04
